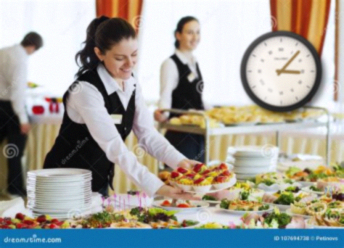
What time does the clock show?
3:07
